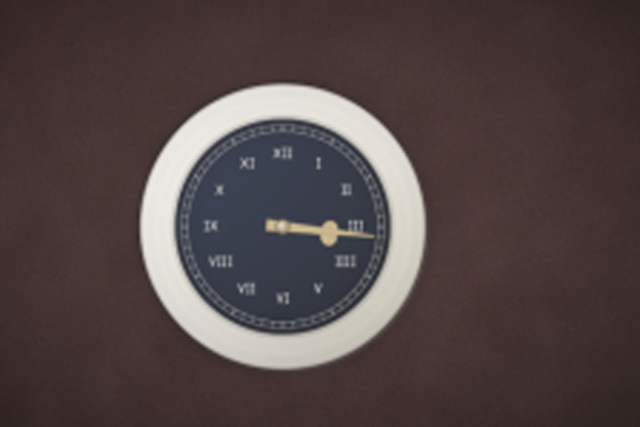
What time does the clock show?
3:16
